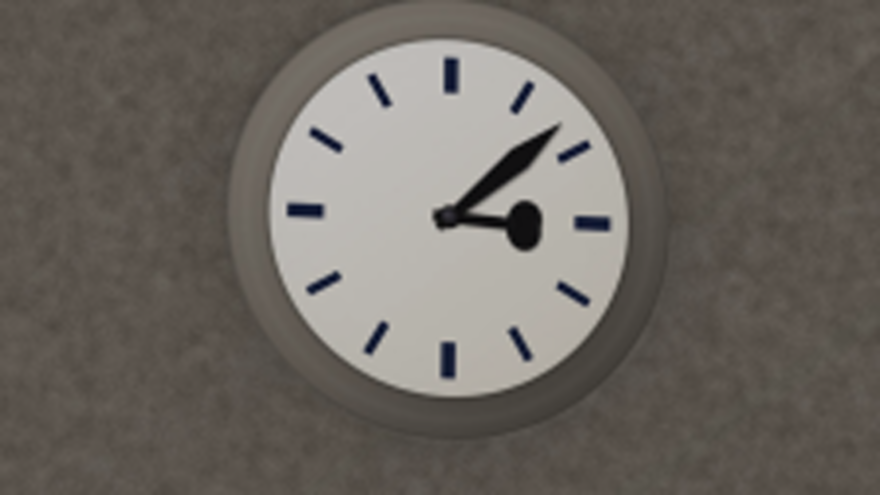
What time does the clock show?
3:08
